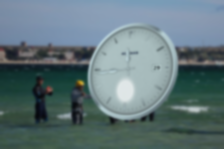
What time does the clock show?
11:44
